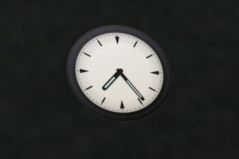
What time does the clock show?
7:24
